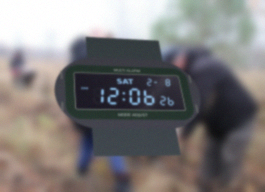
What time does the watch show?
12:06
